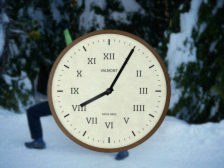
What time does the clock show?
8:05
